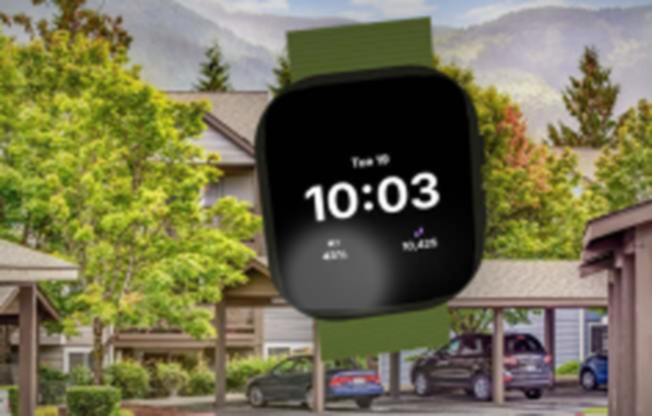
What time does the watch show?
10:03
